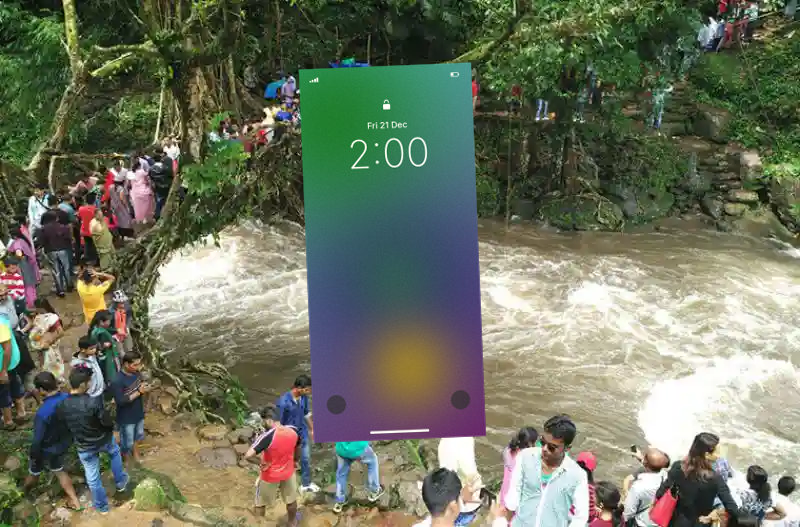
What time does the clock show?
2:00
